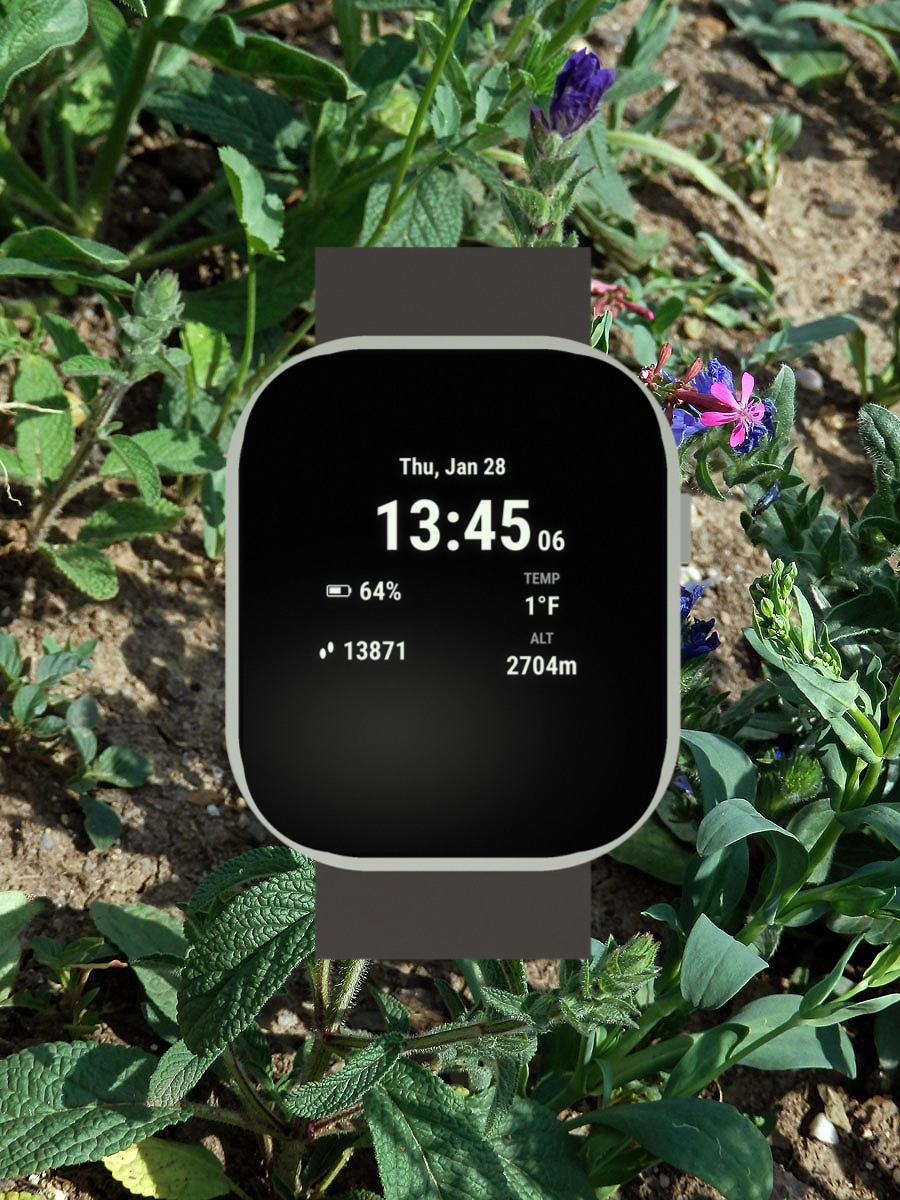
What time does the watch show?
13:45:06
